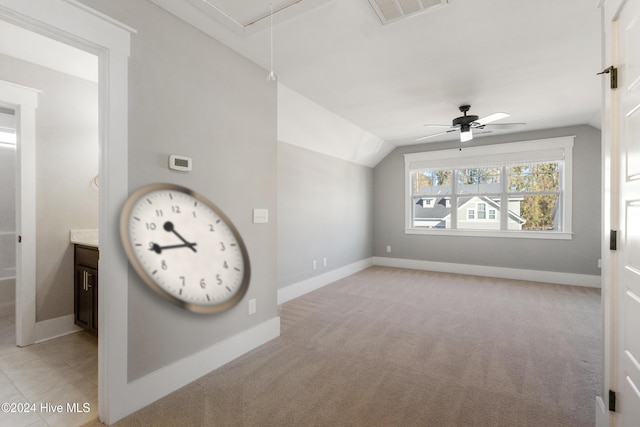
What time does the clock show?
10:44
